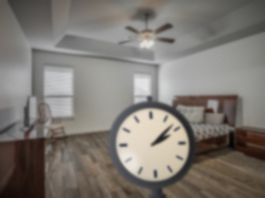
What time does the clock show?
2:08
